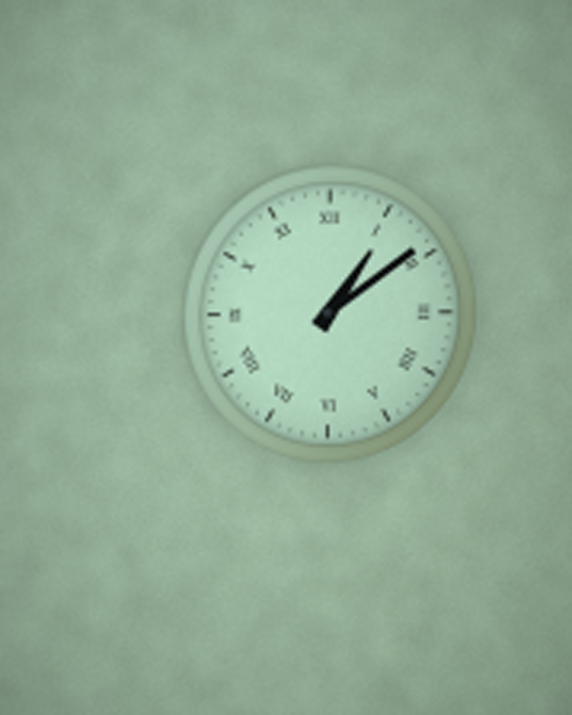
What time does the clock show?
1:09
